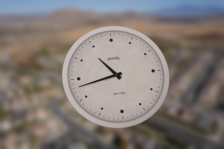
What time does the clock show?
10:43
